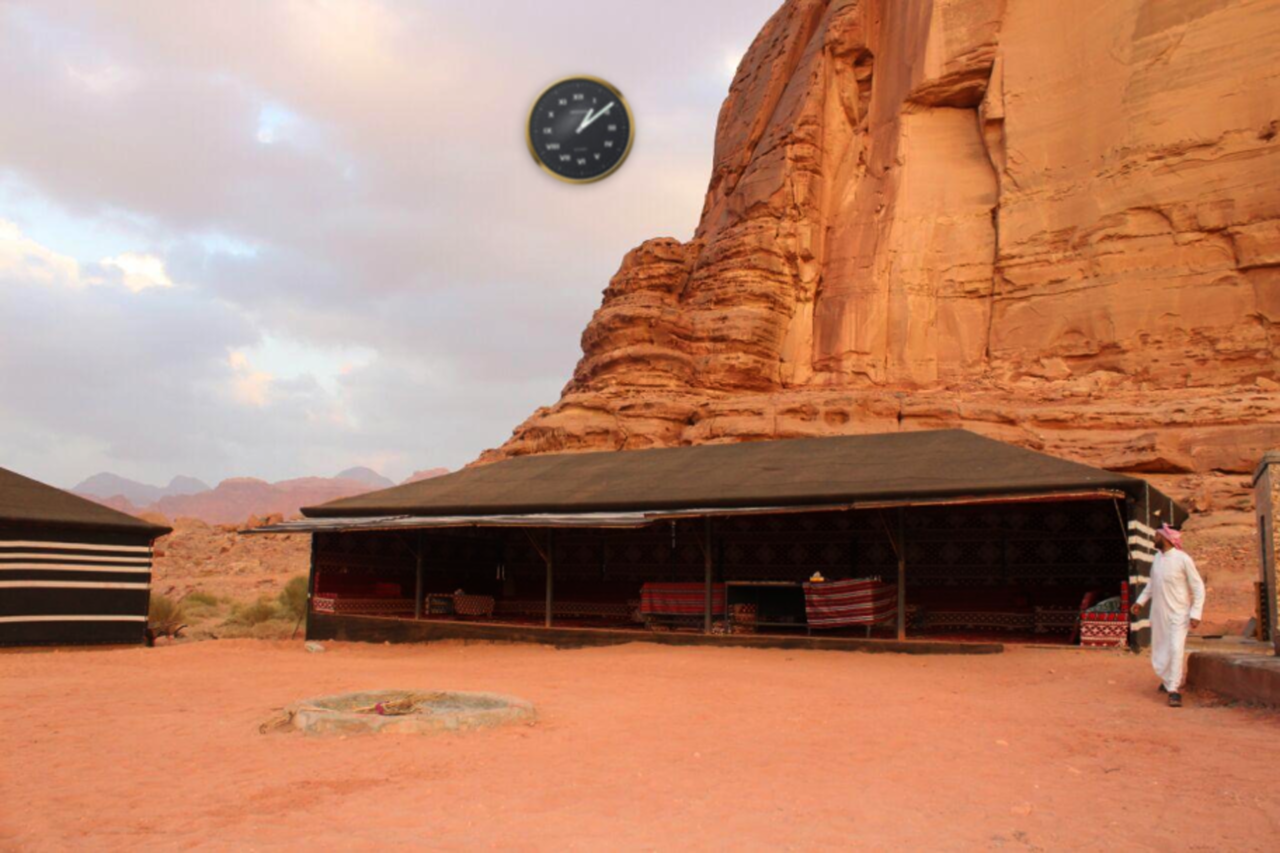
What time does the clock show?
1:09
